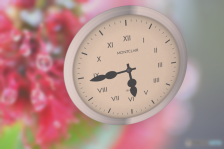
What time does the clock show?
5:44
